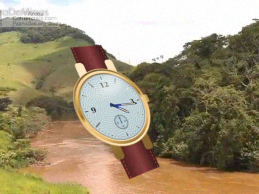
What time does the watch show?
4:16
